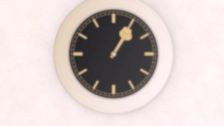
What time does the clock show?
1:05
